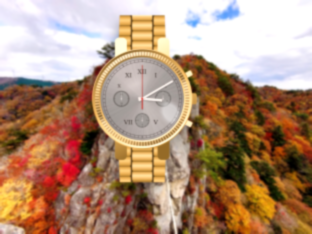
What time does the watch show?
3:10
